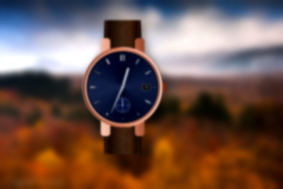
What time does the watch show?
12:34
